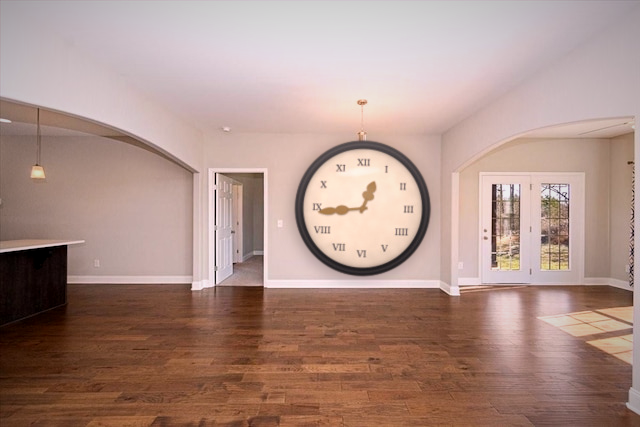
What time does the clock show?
12:44
